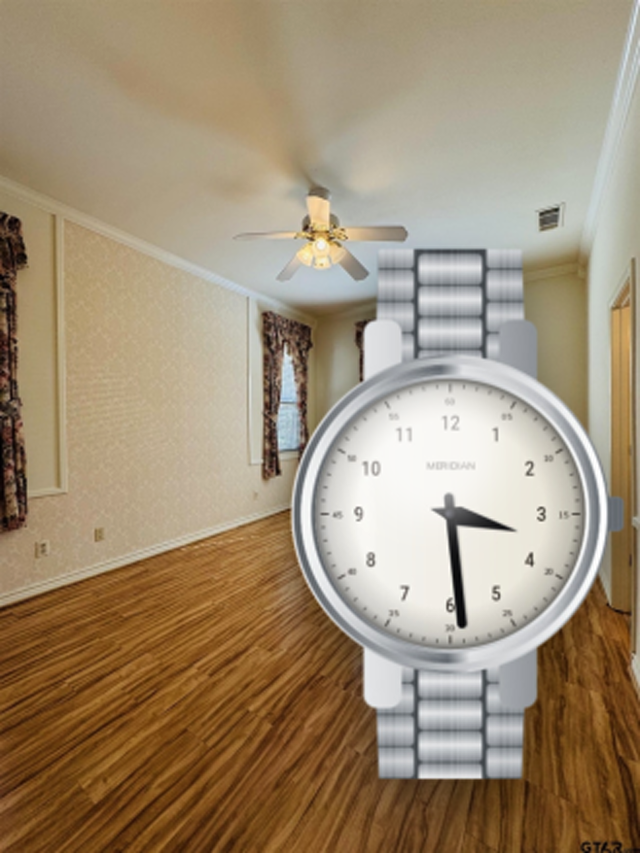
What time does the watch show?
3:29
